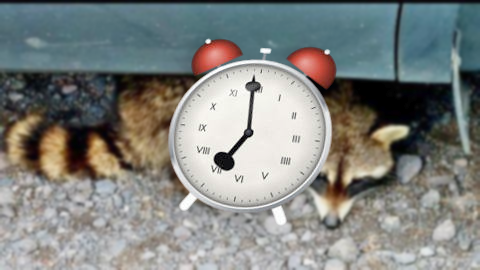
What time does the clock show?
6:59
